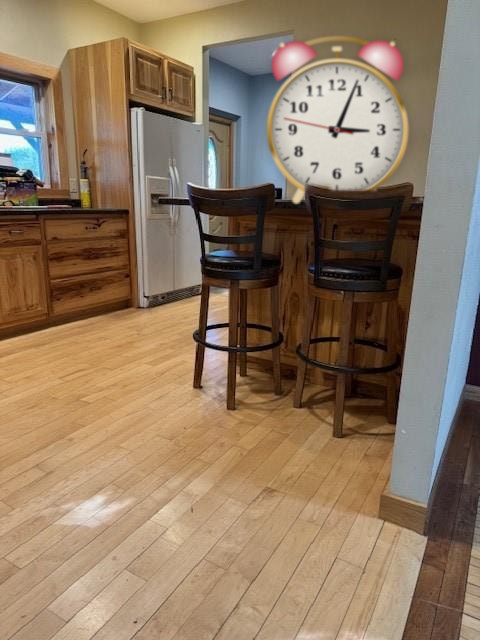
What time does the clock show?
3:03:47
